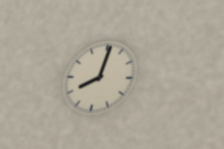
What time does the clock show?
8:01
